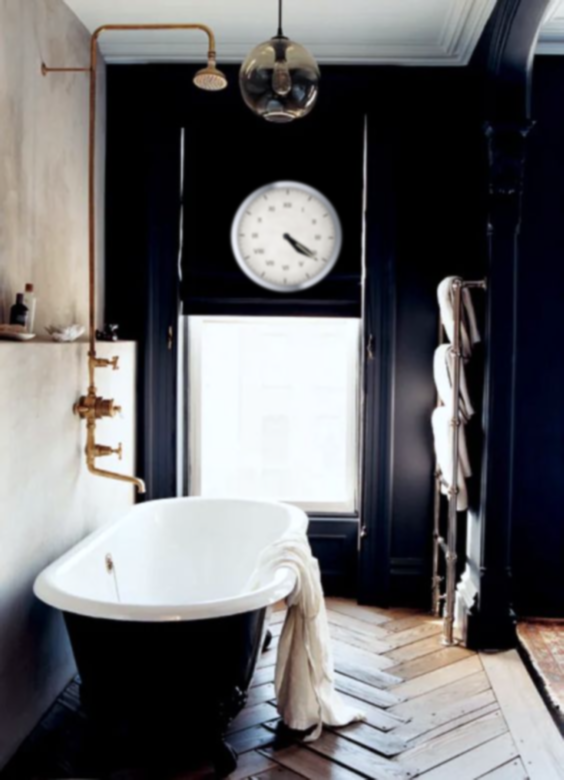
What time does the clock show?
4:21
